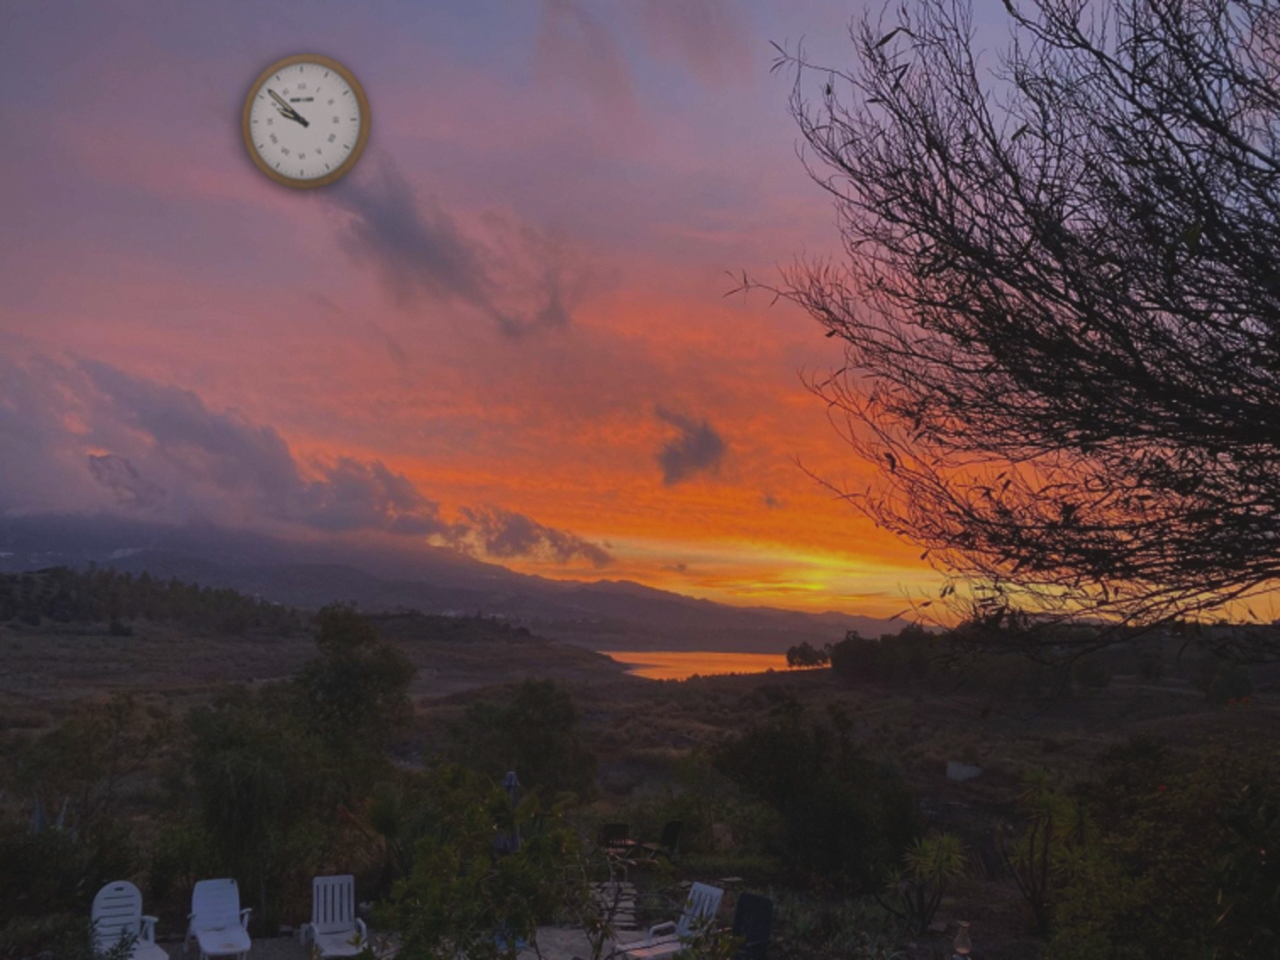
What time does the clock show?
9:52
